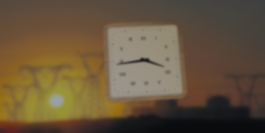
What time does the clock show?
3:44
